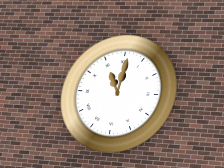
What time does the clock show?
11:01
